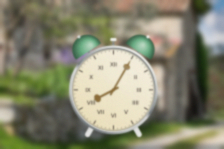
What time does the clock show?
8:05
